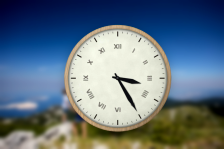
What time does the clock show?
3:25
